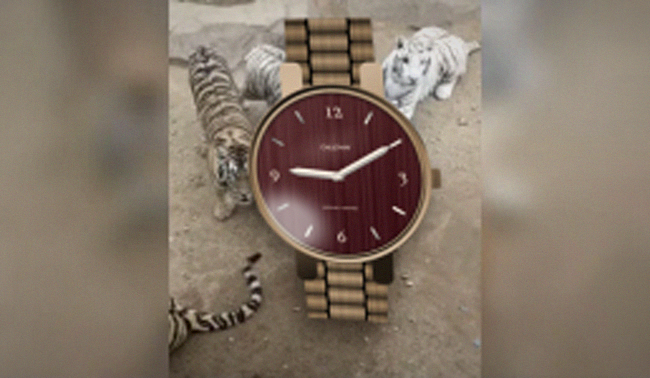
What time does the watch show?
9:10
